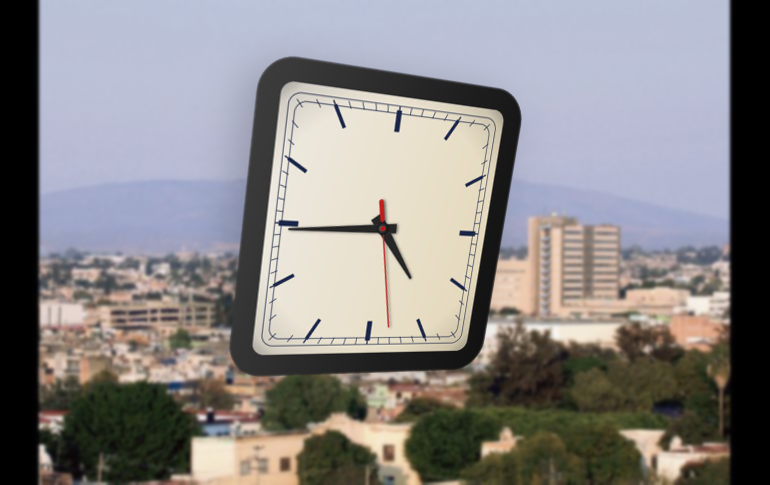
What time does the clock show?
4:44:28
